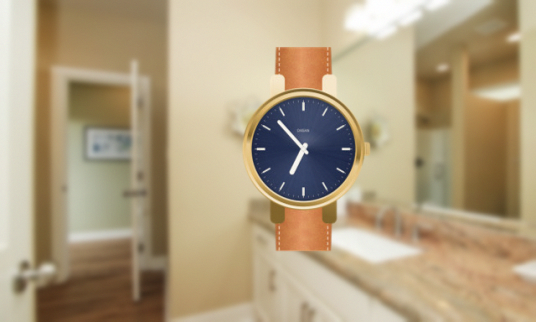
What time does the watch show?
6:53
